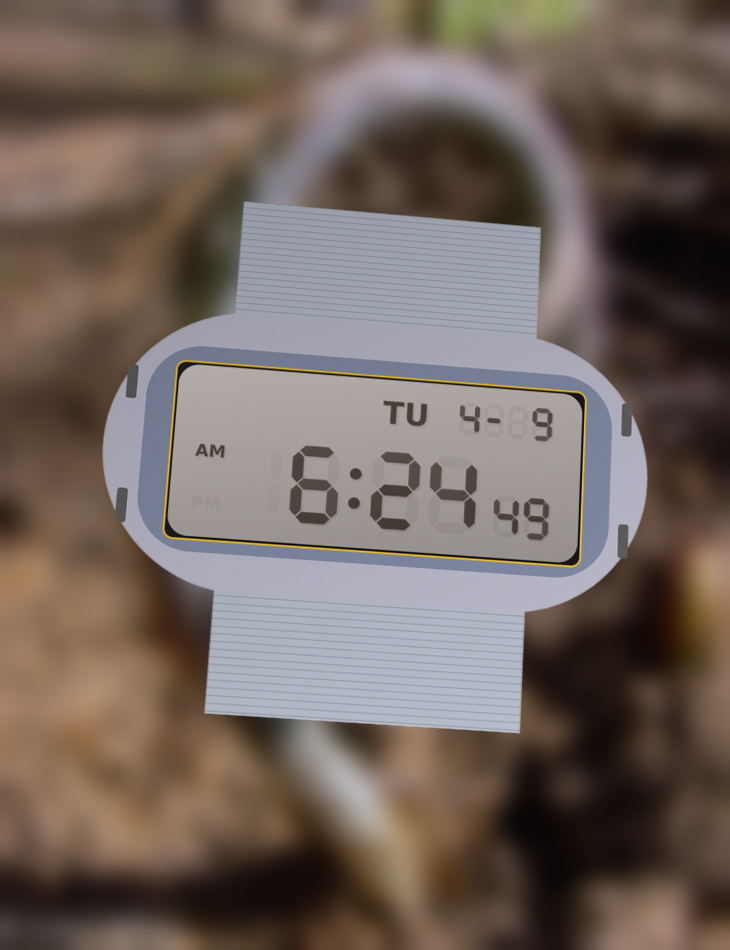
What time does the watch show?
6:24:49
